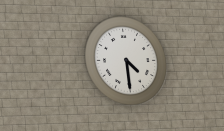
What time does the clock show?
4:30
